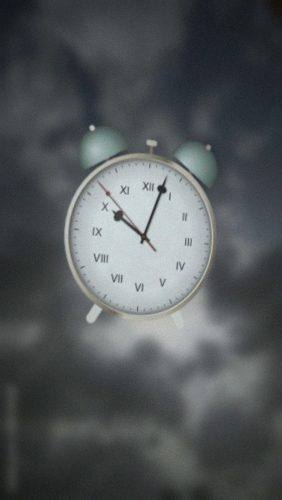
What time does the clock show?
10:02:52
